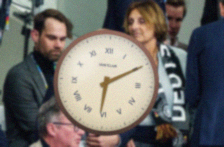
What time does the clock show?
6:10
